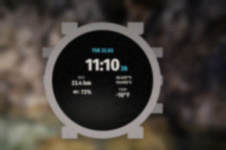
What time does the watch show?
11:10
